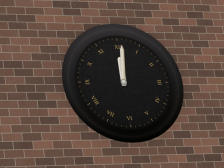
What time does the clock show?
12:01
